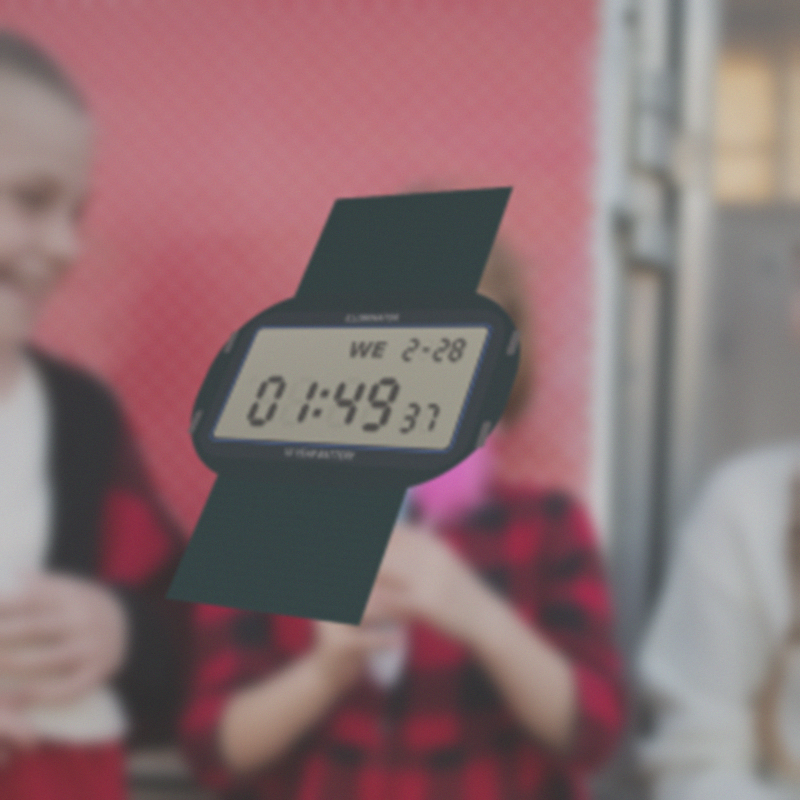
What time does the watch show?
1:49:37
